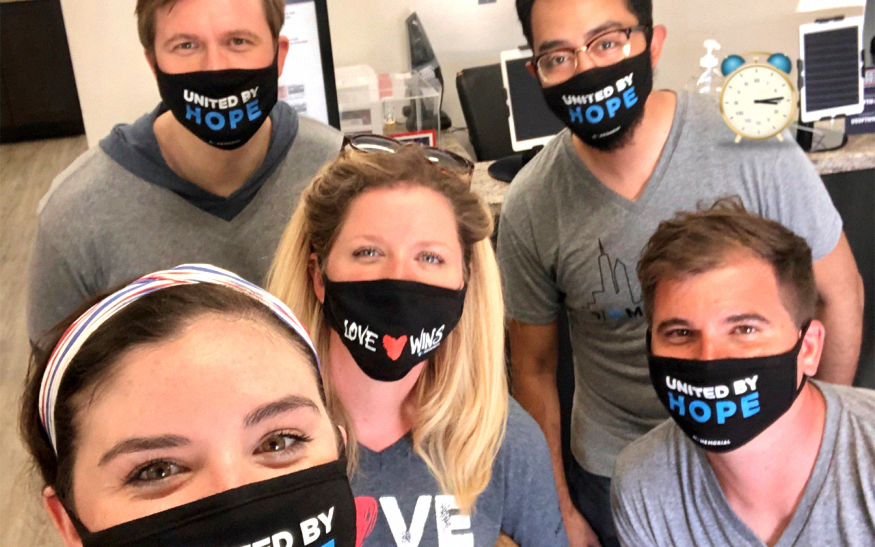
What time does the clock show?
3:14
